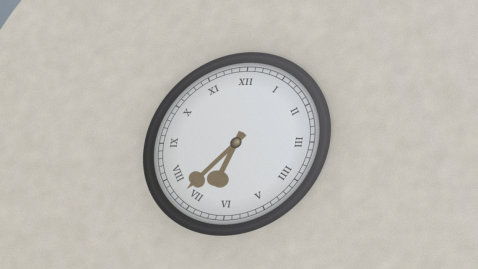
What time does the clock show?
6:37
